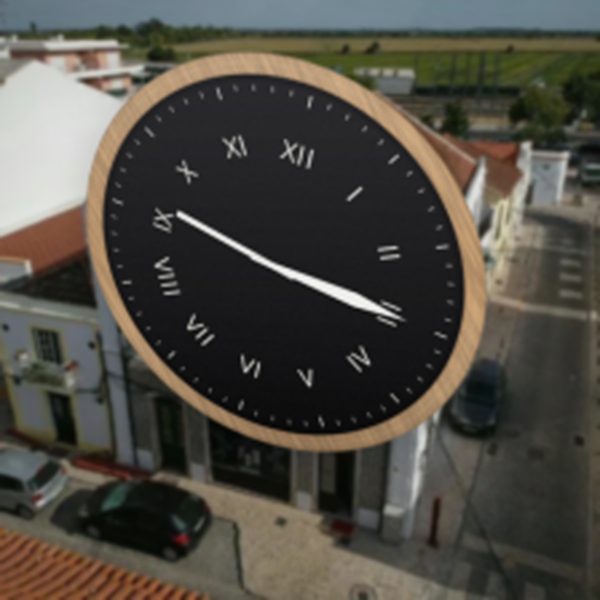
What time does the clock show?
9:15
